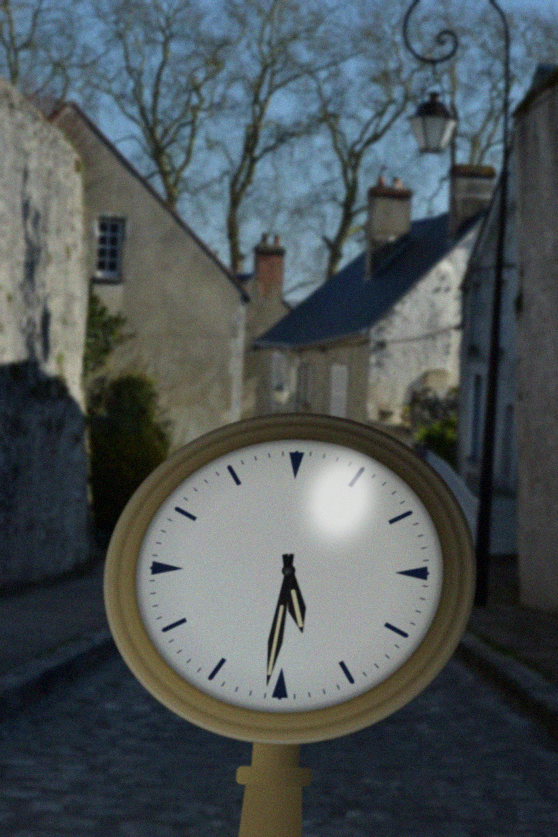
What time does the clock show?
5:31
